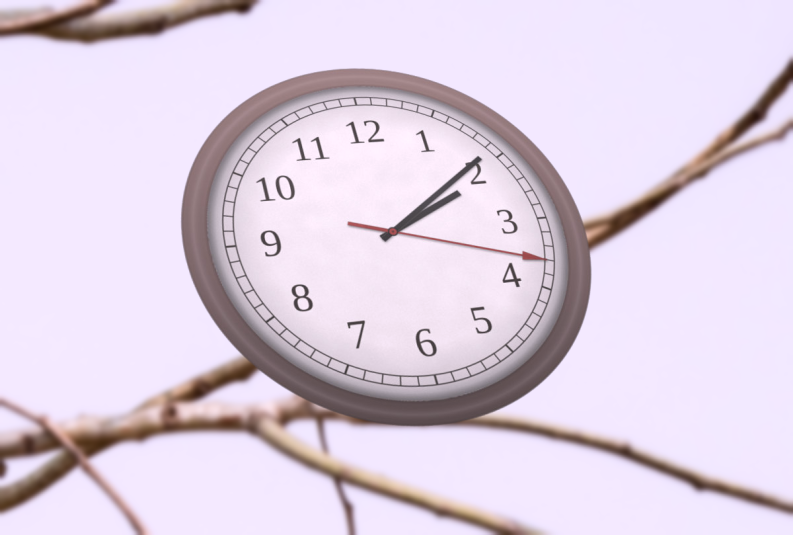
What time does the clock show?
2:09:18
